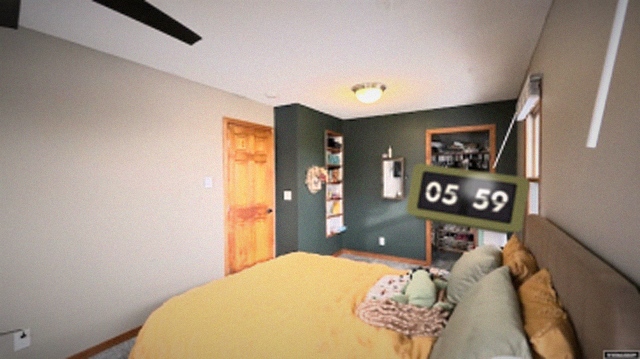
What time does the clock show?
5:59
